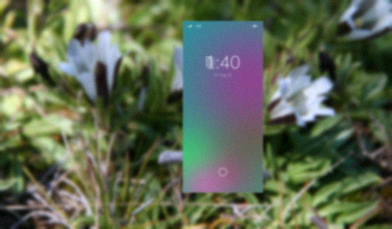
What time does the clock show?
1:40
